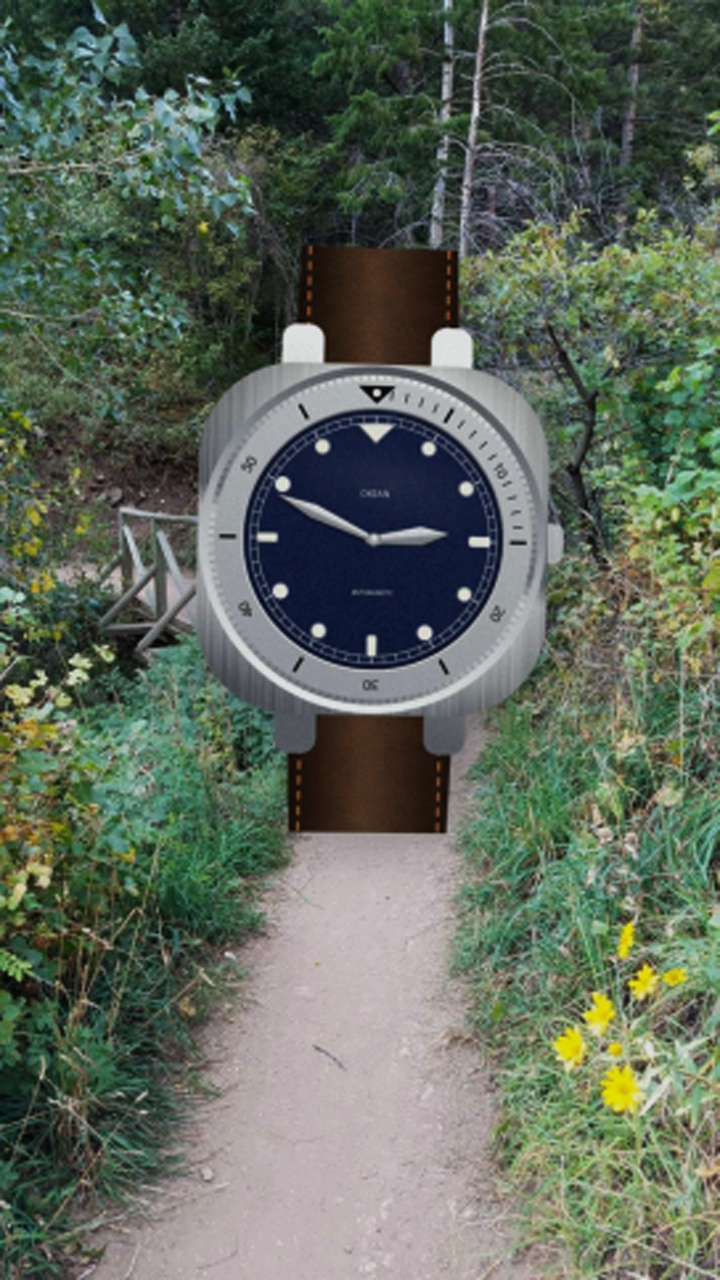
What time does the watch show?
2:49
